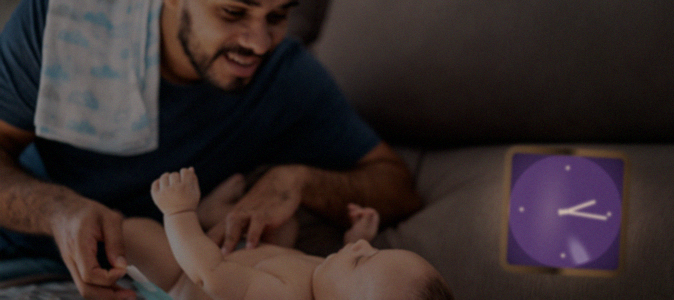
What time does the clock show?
2:16
